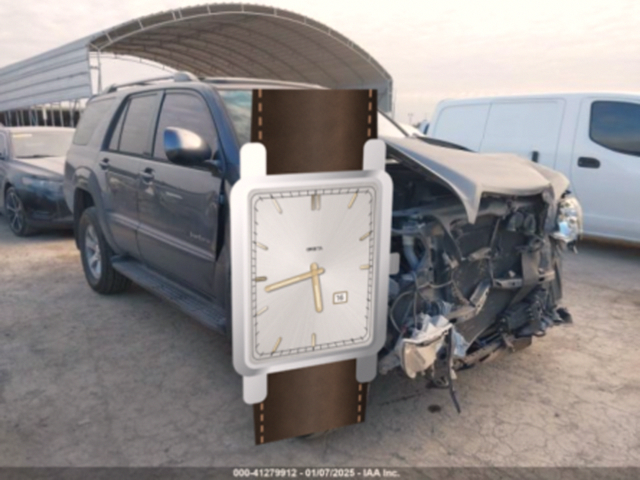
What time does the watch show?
5:43
